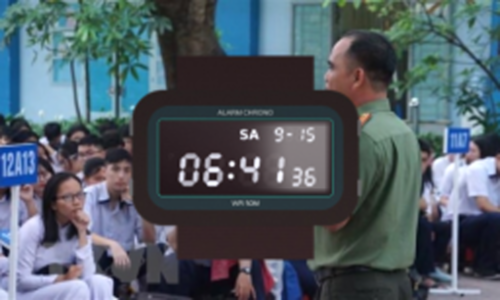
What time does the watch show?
6:41:36
